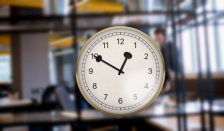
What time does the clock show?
12:50
